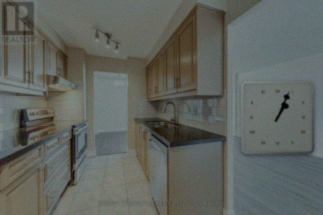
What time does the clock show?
1:04
